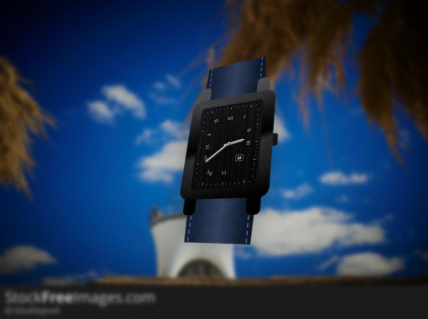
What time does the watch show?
2:39
